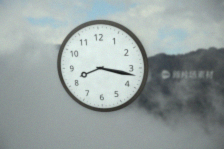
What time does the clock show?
8:17
